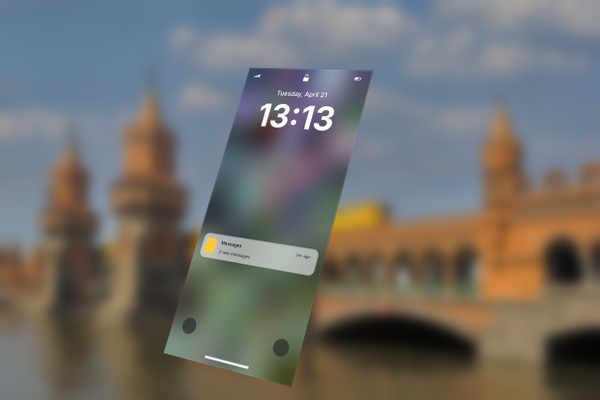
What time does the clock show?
13:13
